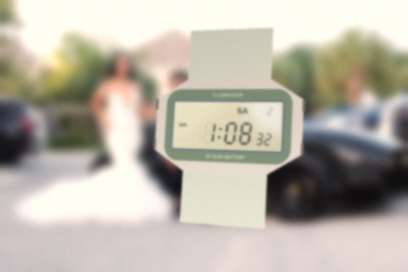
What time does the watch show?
1:08:32
